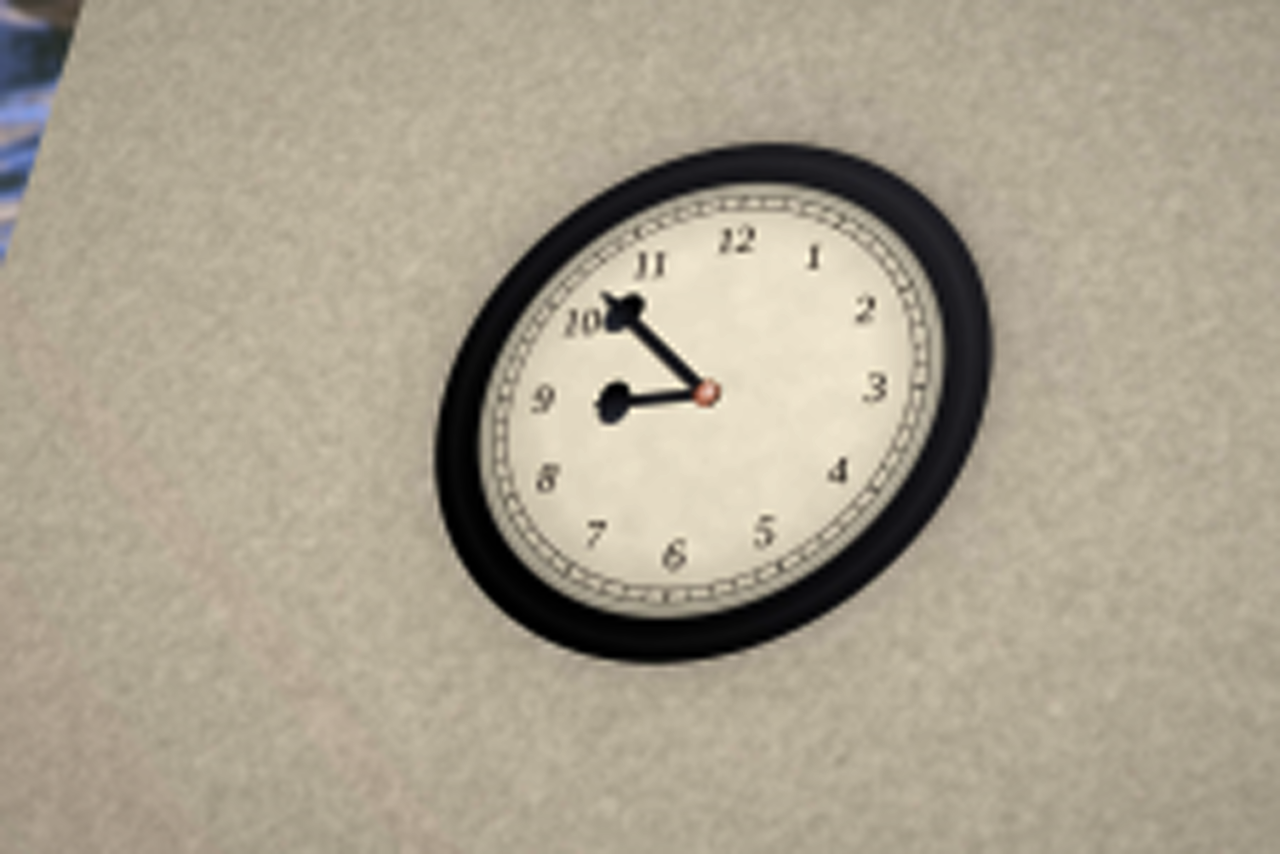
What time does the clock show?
8:52
